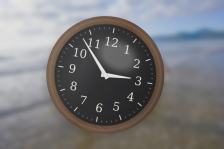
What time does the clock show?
2:53
